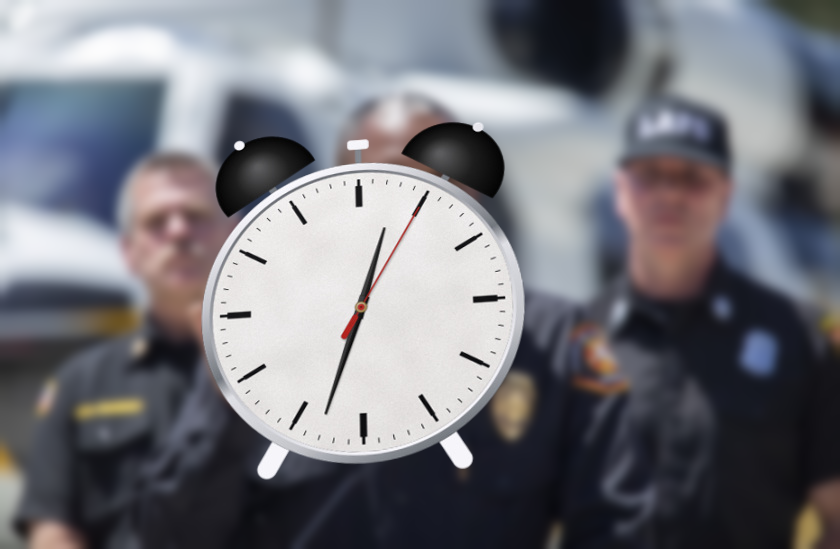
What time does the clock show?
12:33:05
